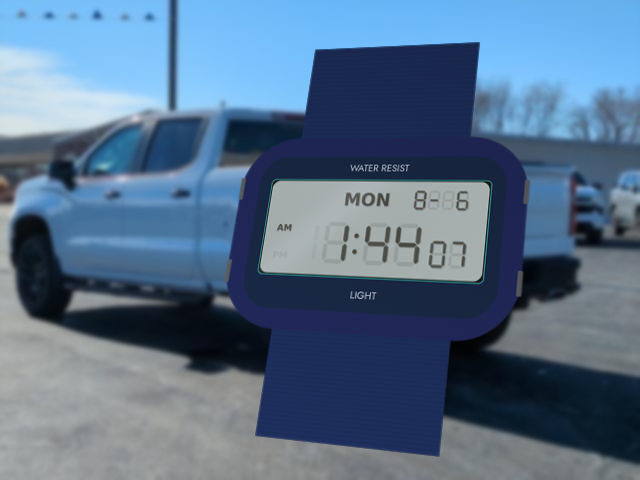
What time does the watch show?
1:44:07
